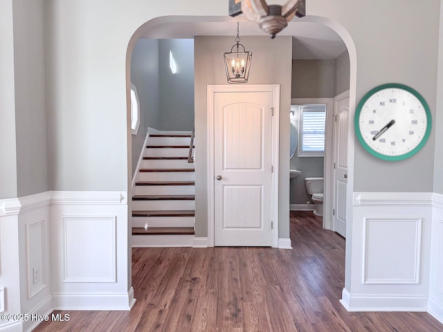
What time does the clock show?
7:38
